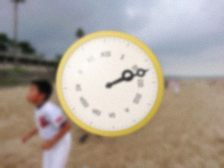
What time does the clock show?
2:12
